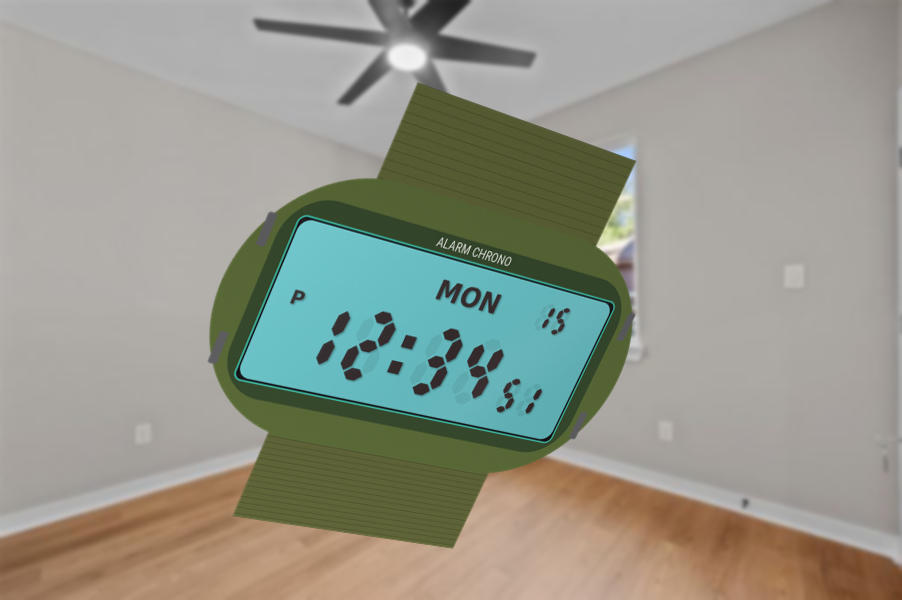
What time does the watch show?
12:34:51
